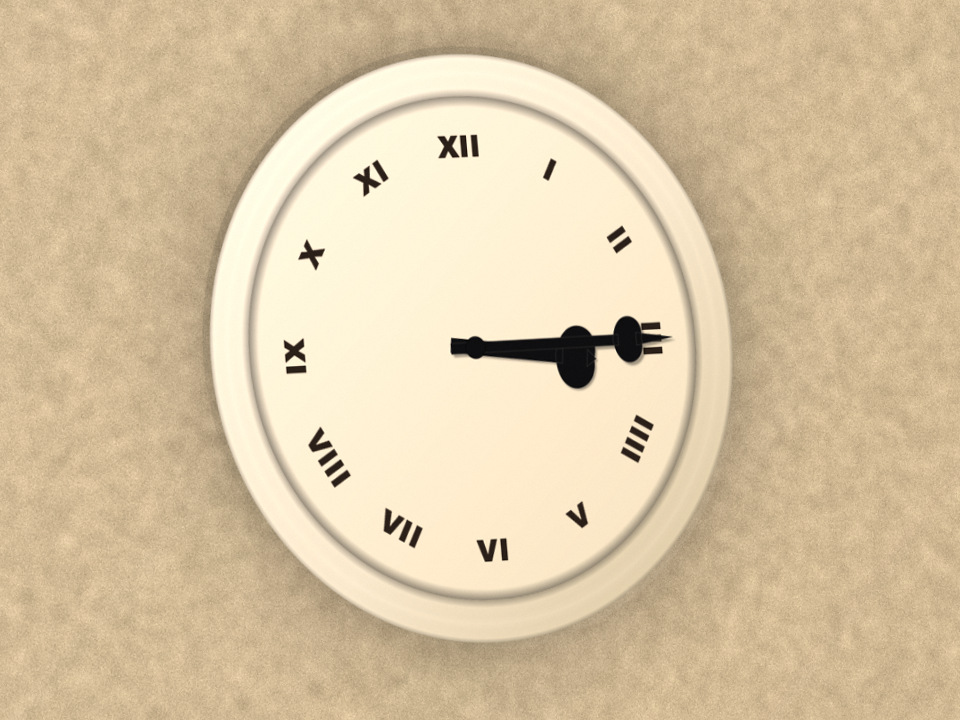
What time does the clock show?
3:15
